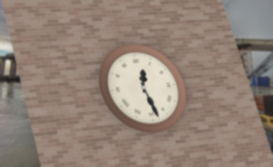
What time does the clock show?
12:28
